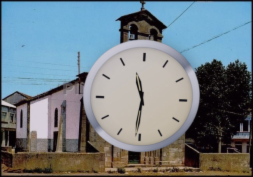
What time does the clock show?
11:31
